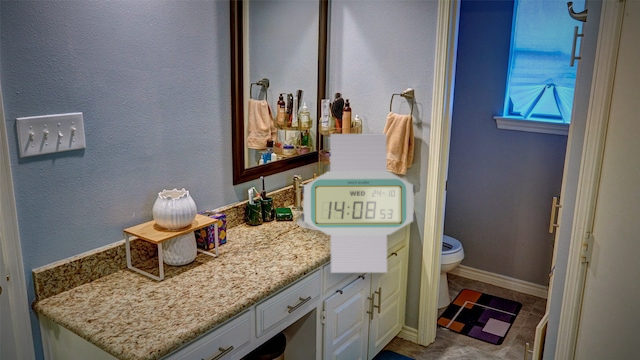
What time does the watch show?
14:08:53
